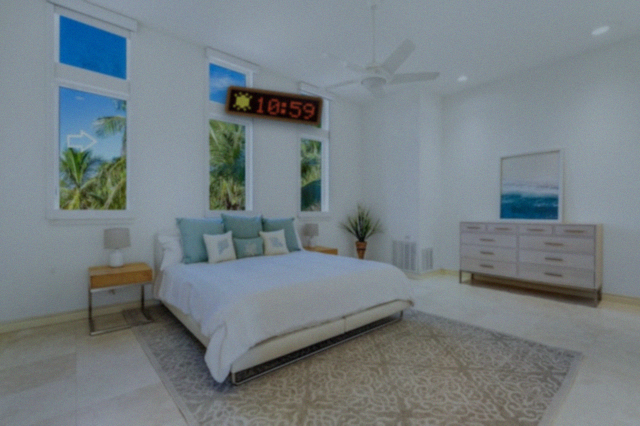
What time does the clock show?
10:59
